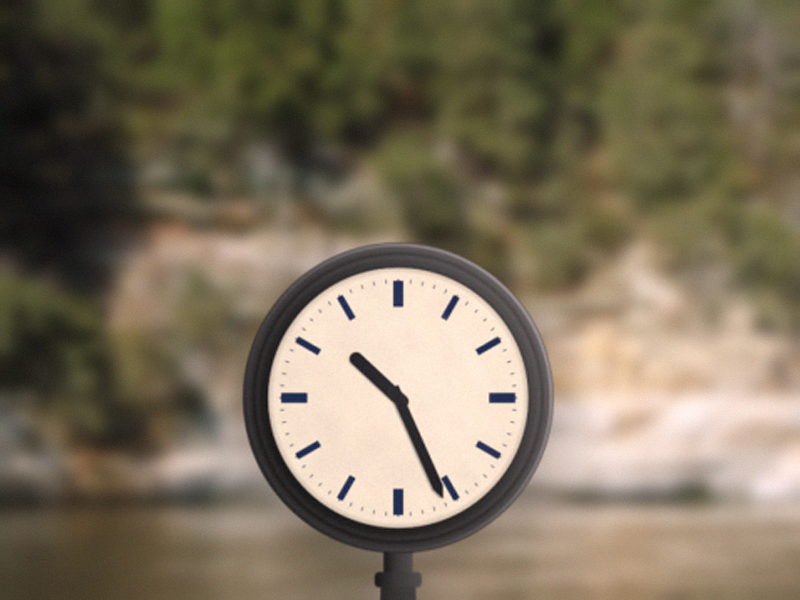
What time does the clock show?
10:26
